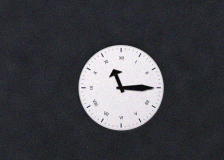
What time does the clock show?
11:15
